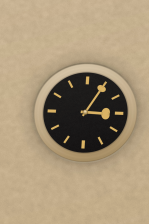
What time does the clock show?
3:05
